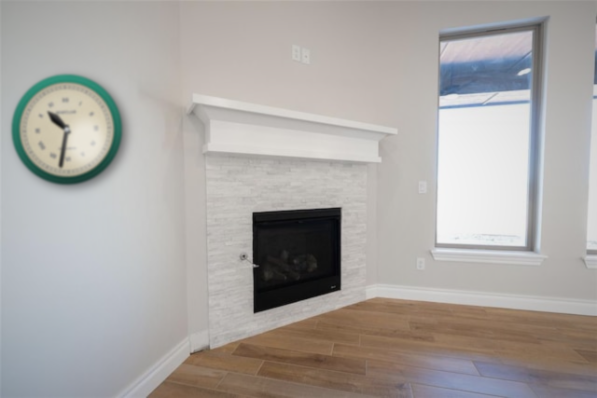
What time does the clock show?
10:32
